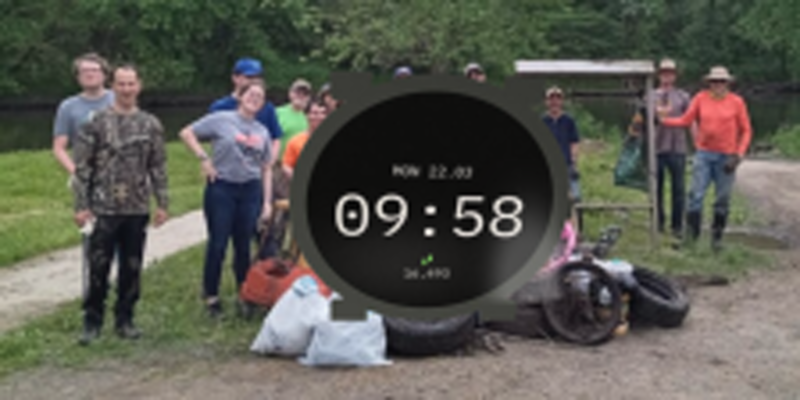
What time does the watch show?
9:58
